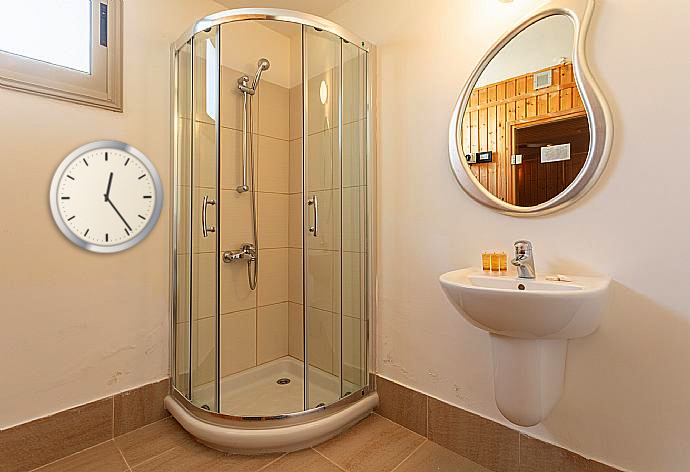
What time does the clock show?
12:24
